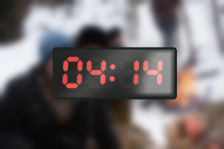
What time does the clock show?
4:14
